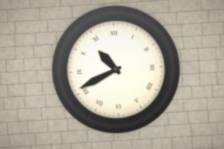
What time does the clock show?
10:41
